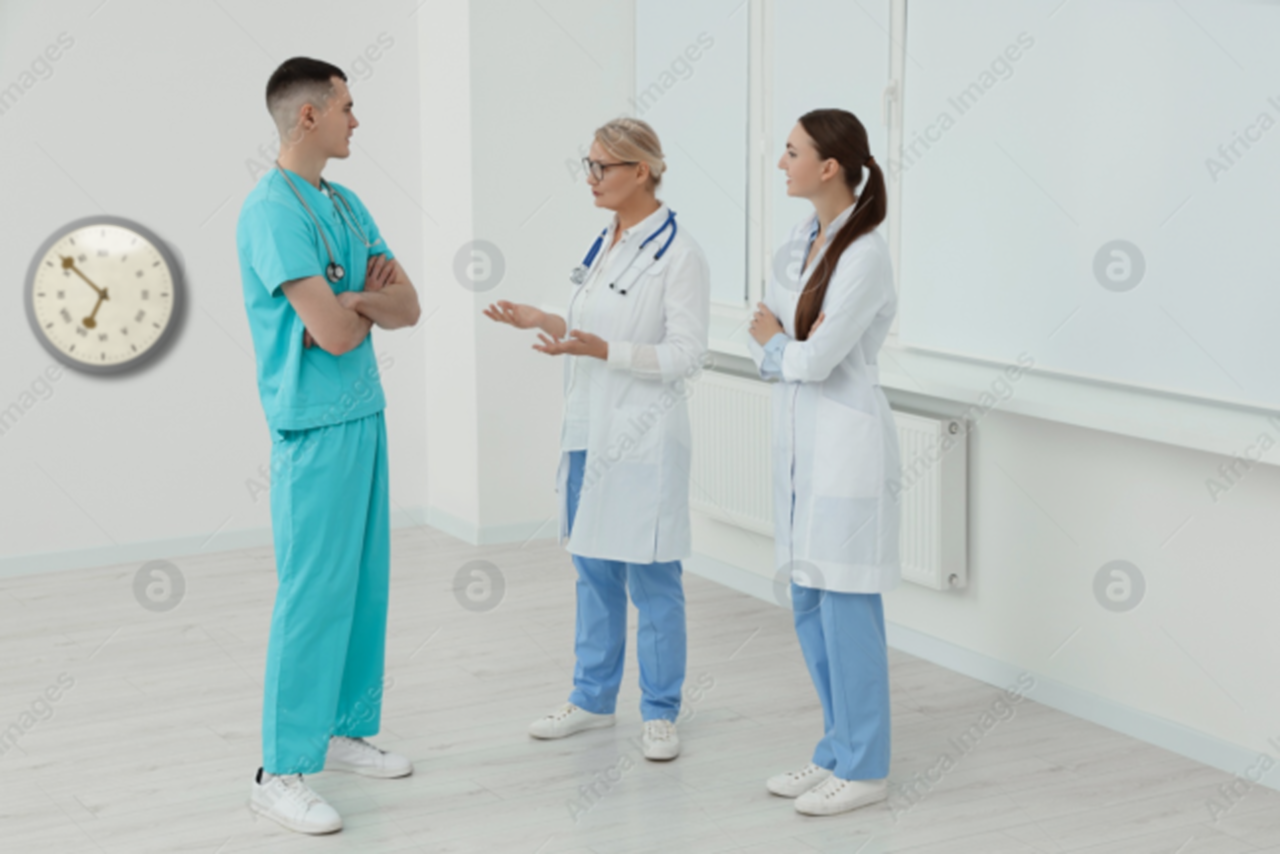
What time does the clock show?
6:52
